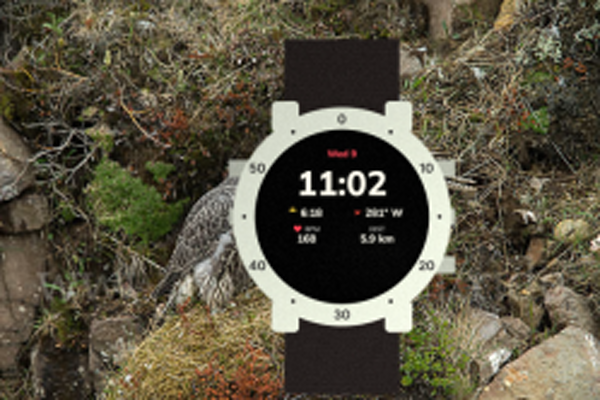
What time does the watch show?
11:02
